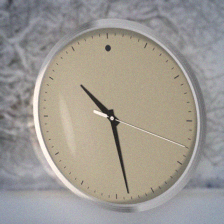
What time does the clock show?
10:28:18
